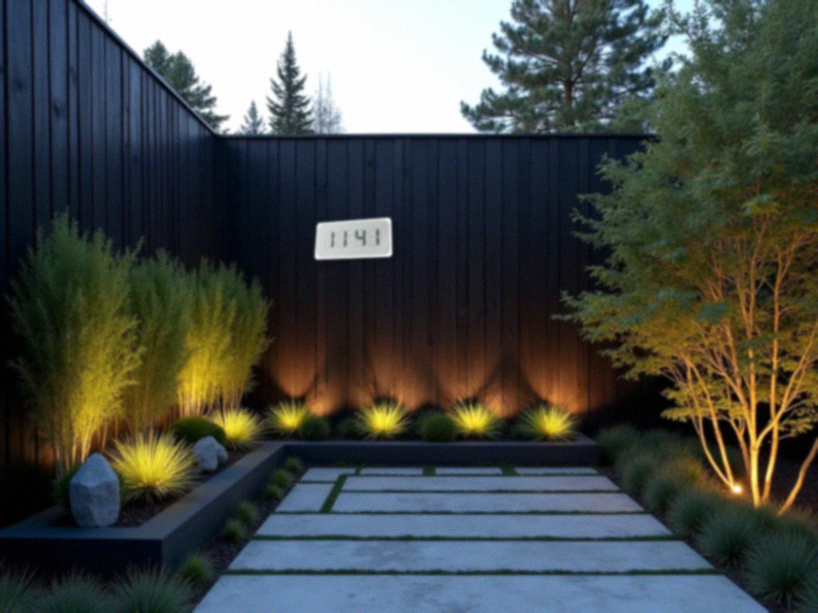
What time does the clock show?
11:41
